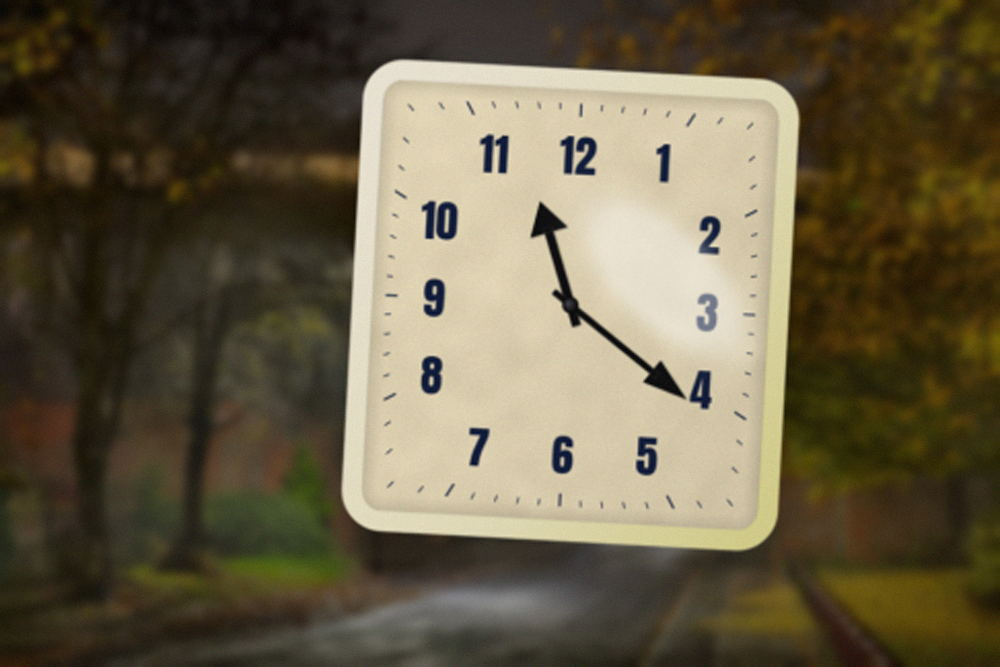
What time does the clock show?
11:21
